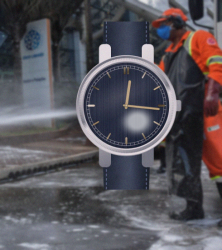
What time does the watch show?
12:16
